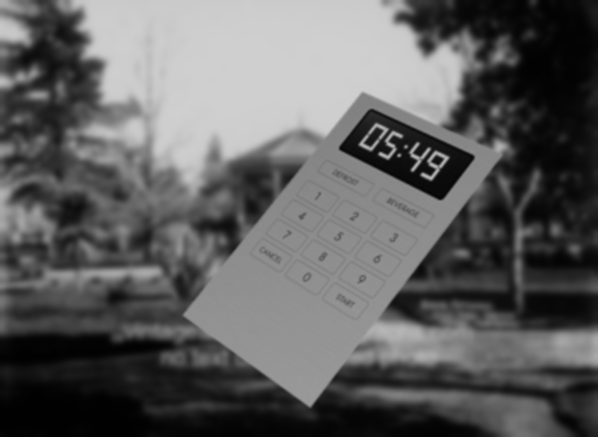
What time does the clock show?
5:49
